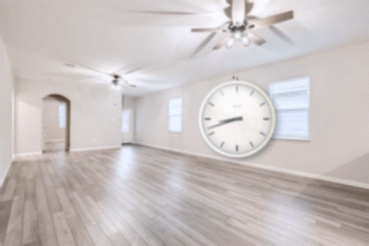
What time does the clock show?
8:42
